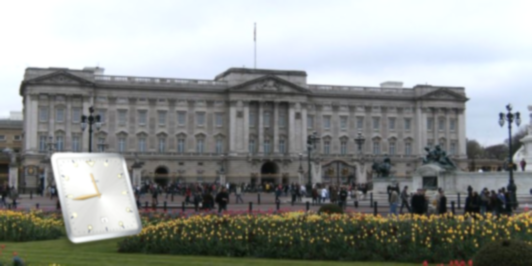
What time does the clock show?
11:44
